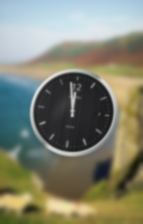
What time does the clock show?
11:58
